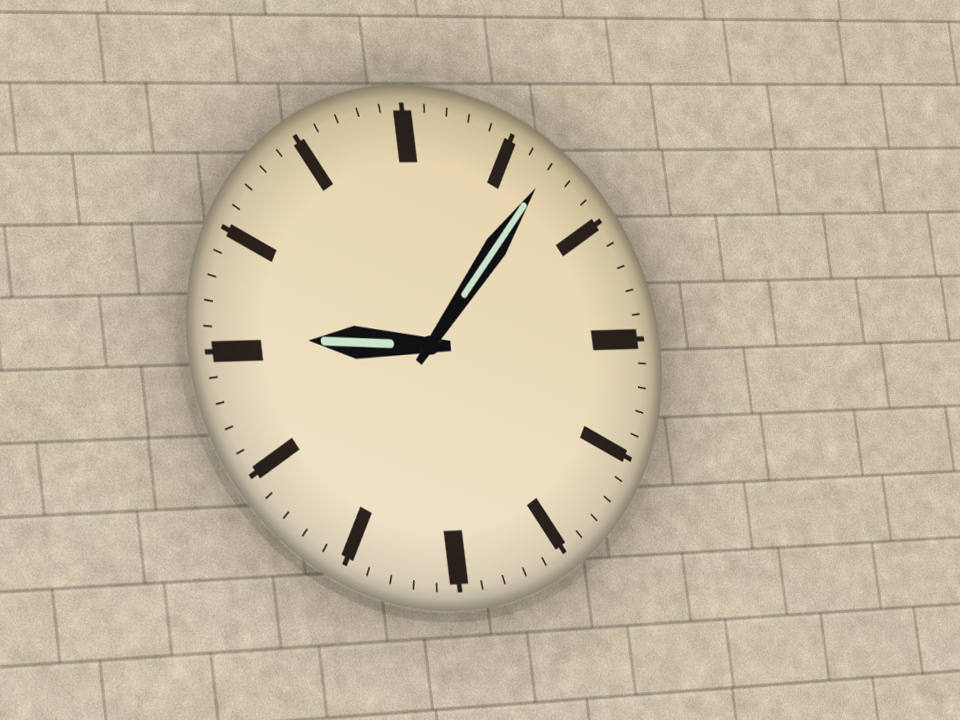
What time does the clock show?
9:07
